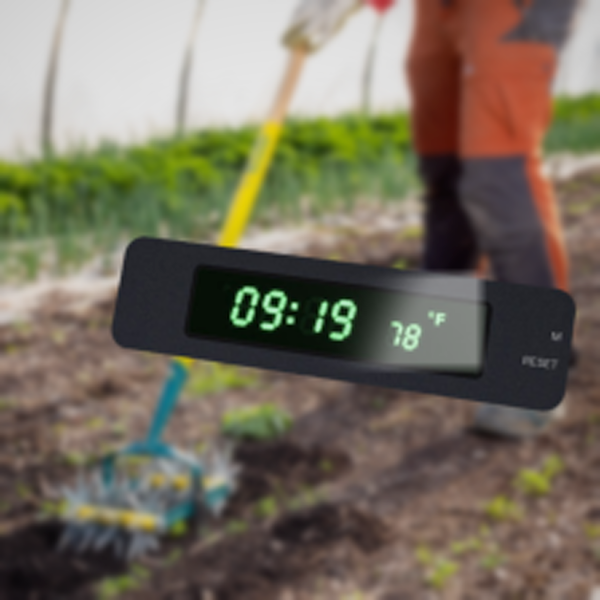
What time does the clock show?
9:19
